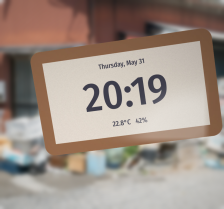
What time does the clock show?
20:19
